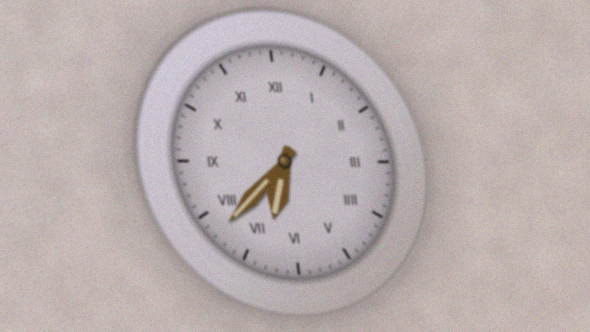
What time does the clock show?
6:38
